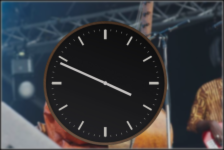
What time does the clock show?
3:49
